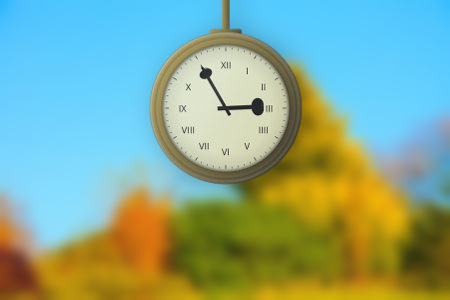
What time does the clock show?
2:55
